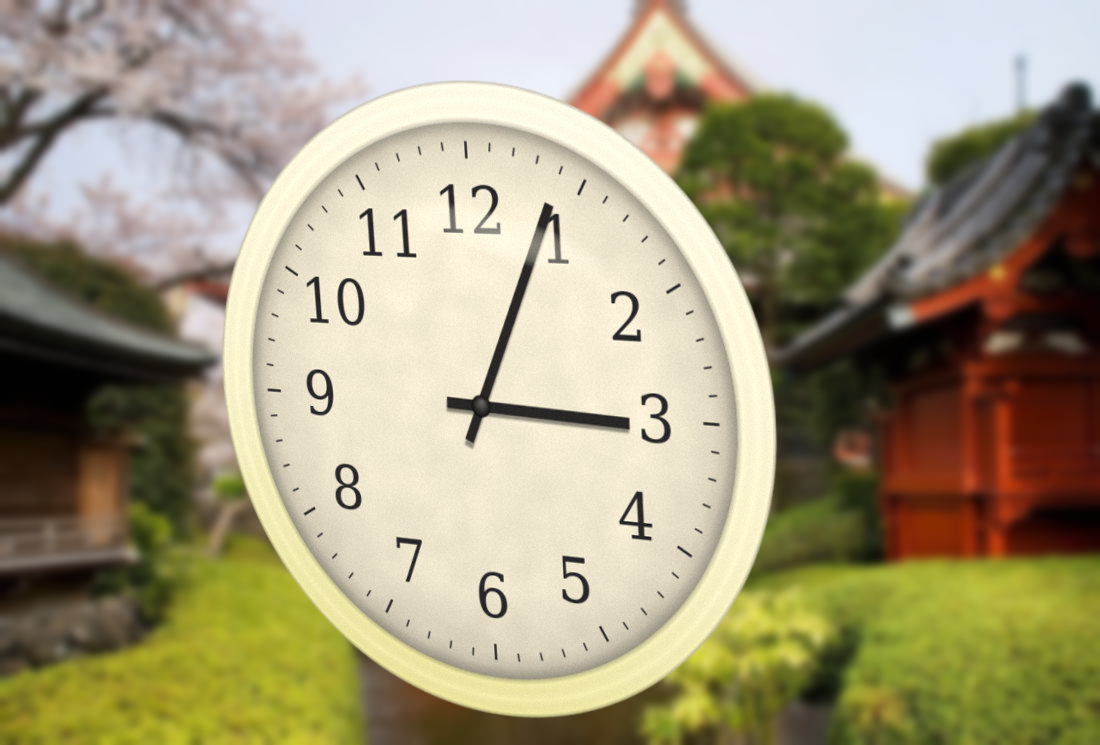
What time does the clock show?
3:04
